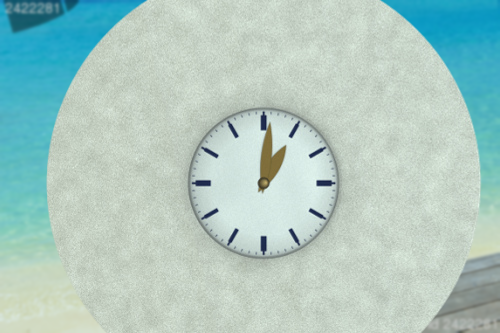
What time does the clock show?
1:01
